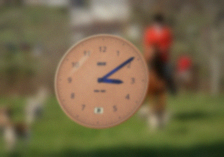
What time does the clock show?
3:09
